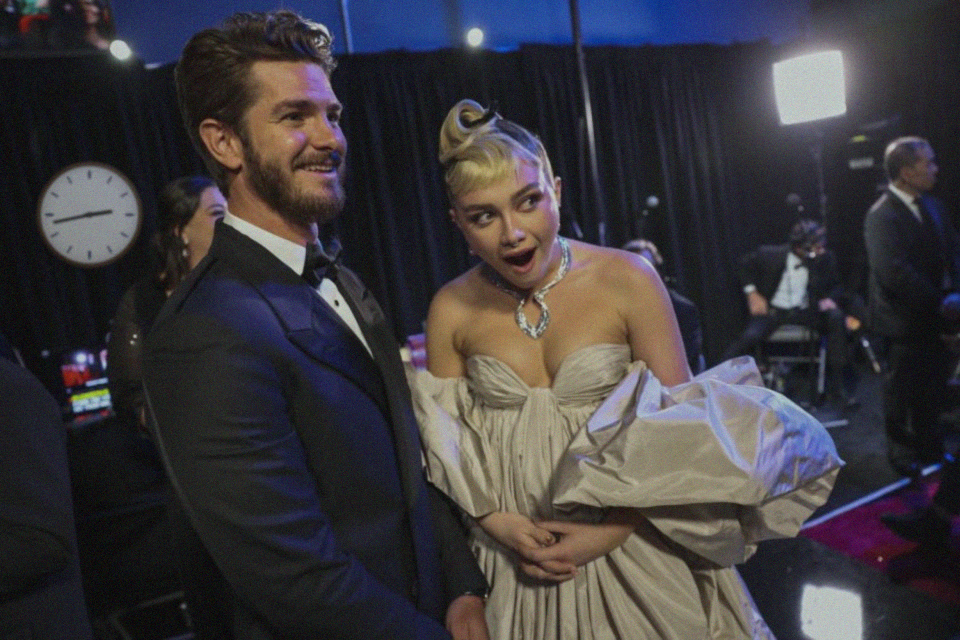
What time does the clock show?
2:43
